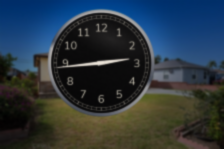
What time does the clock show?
2:44
